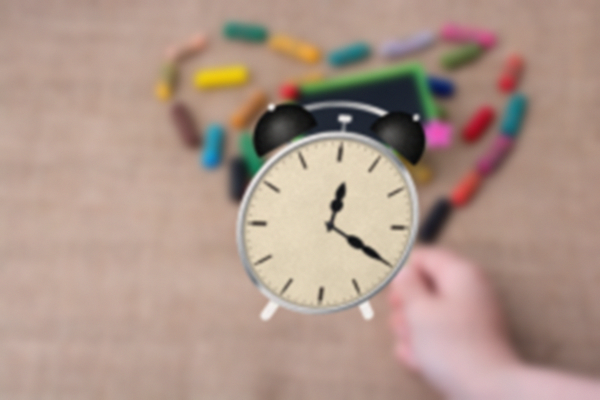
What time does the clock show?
12:20
